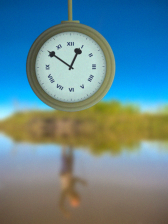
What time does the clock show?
12:51
